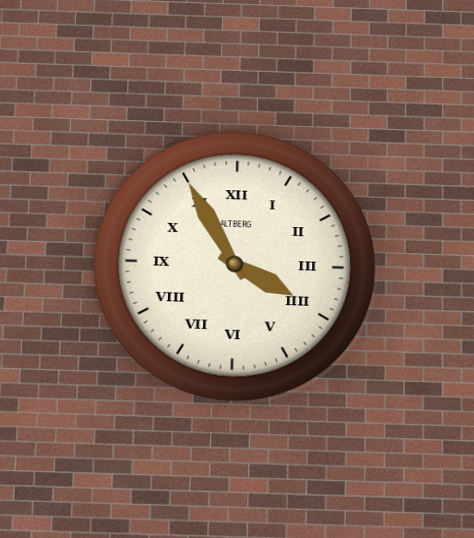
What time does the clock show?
3:55
